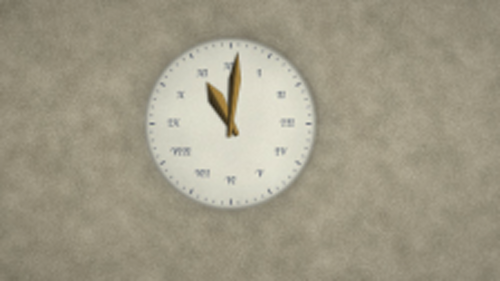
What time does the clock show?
11:01
